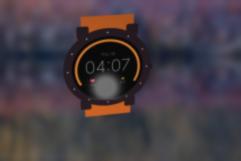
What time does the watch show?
4:07
